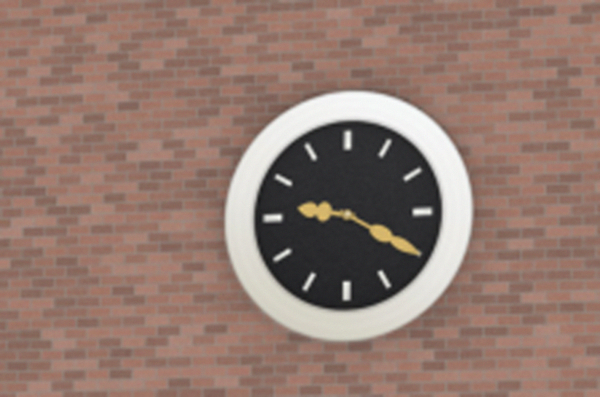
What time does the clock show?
9:20
